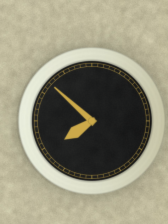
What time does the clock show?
7:52
